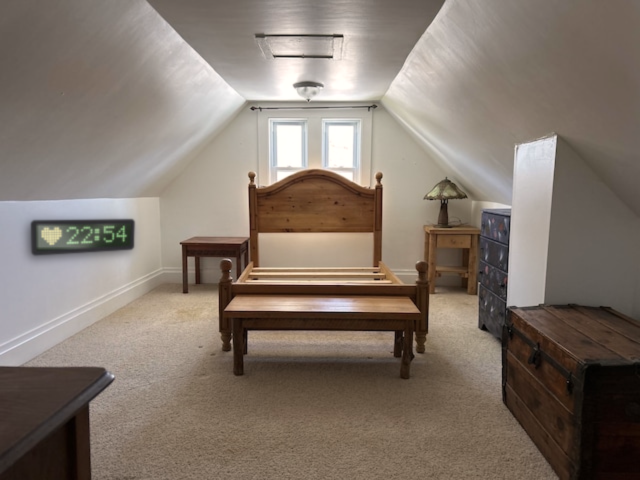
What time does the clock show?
22:54
